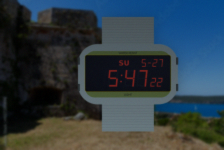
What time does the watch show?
5:47:22
